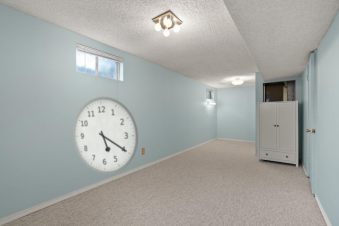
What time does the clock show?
5:20
